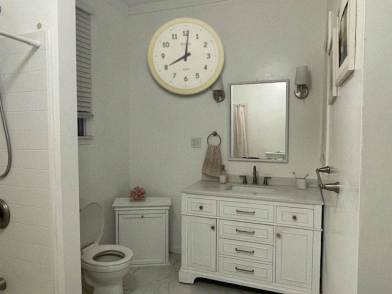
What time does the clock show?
8:01
